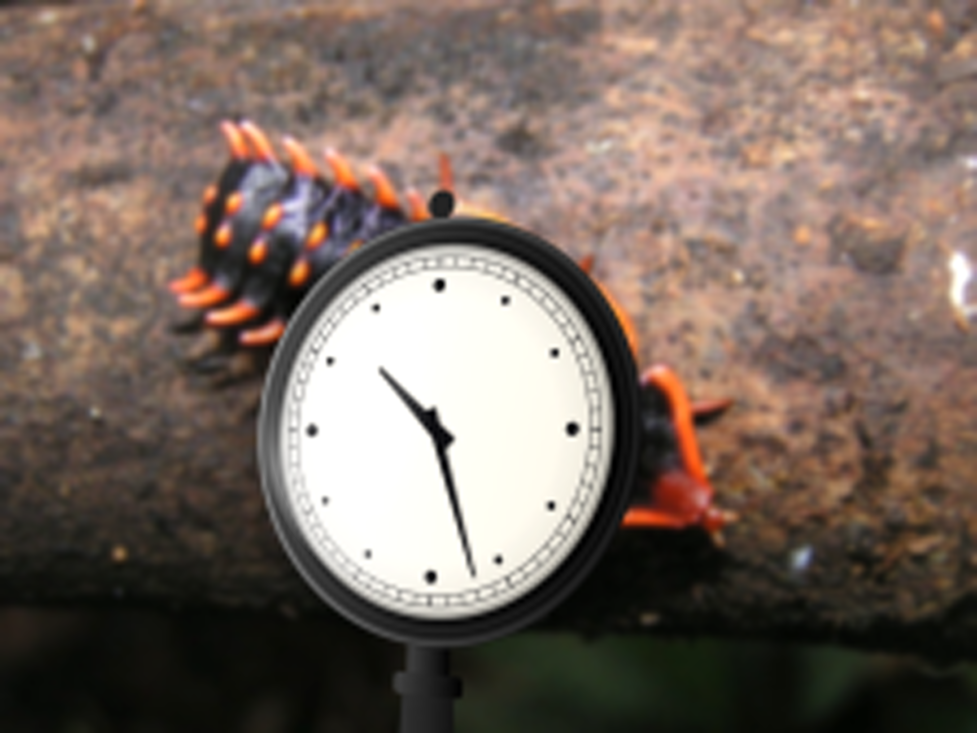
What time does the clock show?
10:27
